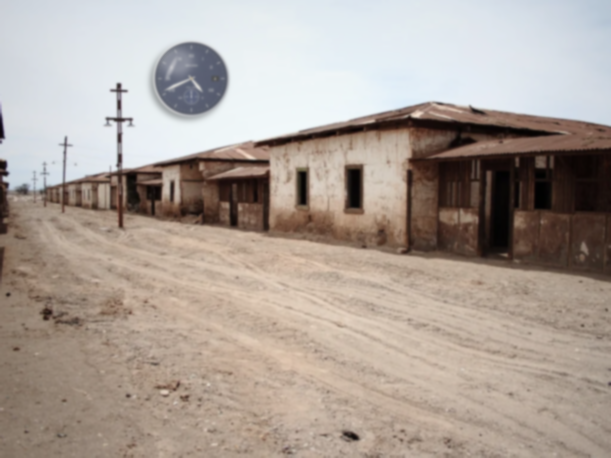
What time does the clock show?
4:41
